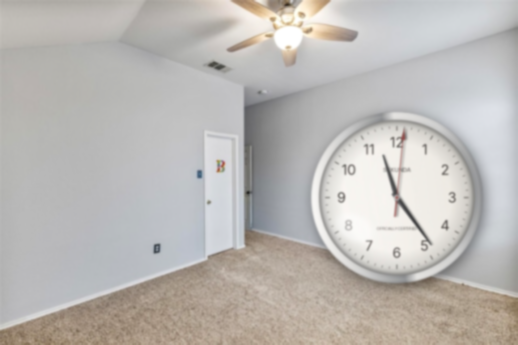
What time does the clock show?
11:24:01
